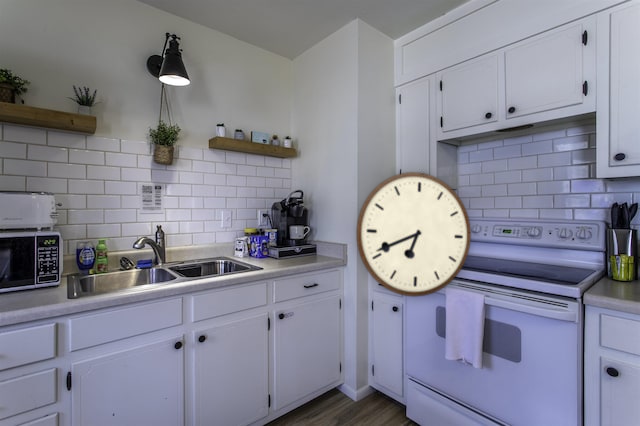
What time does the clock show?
6:41
